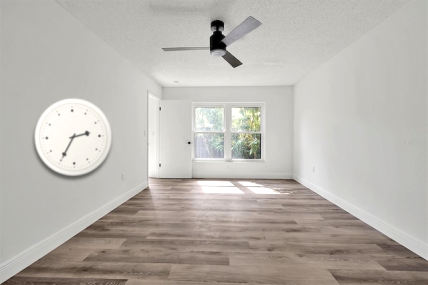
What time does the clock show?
2:35
